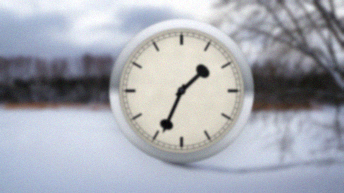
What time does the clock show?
1:34
